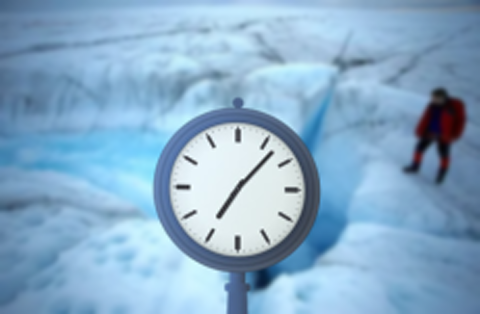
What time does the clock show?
7:07
